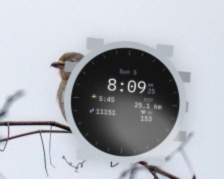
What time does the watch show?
8:09
